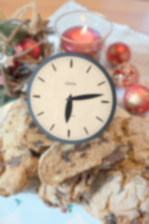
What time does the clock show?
6:13
